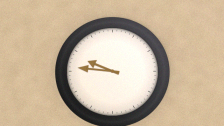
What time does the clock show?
9:46
